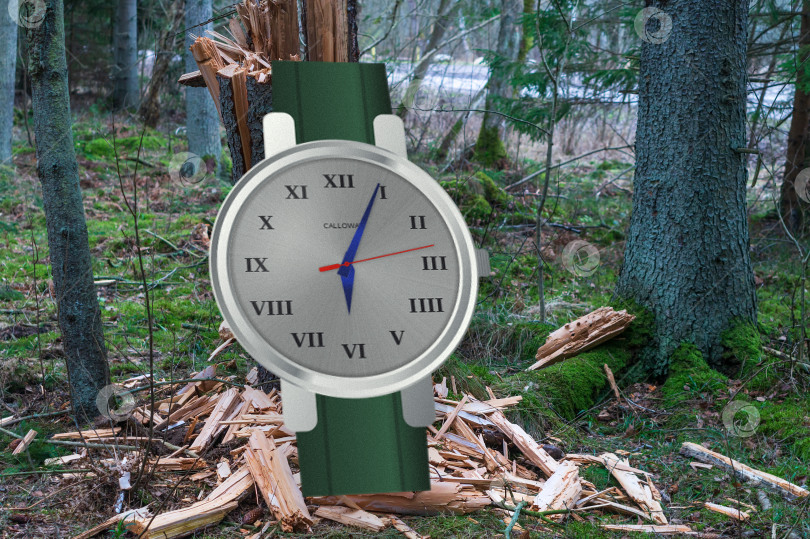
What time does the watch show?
6:04:13
